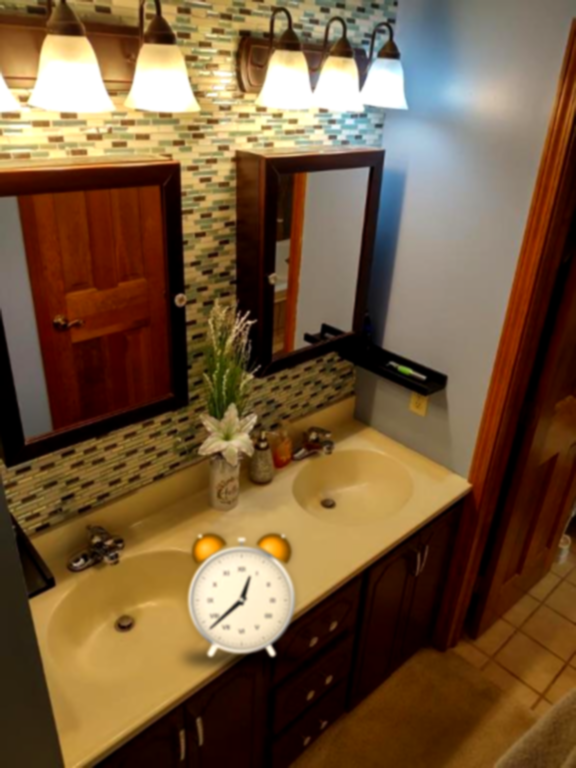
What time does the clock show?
12:38
